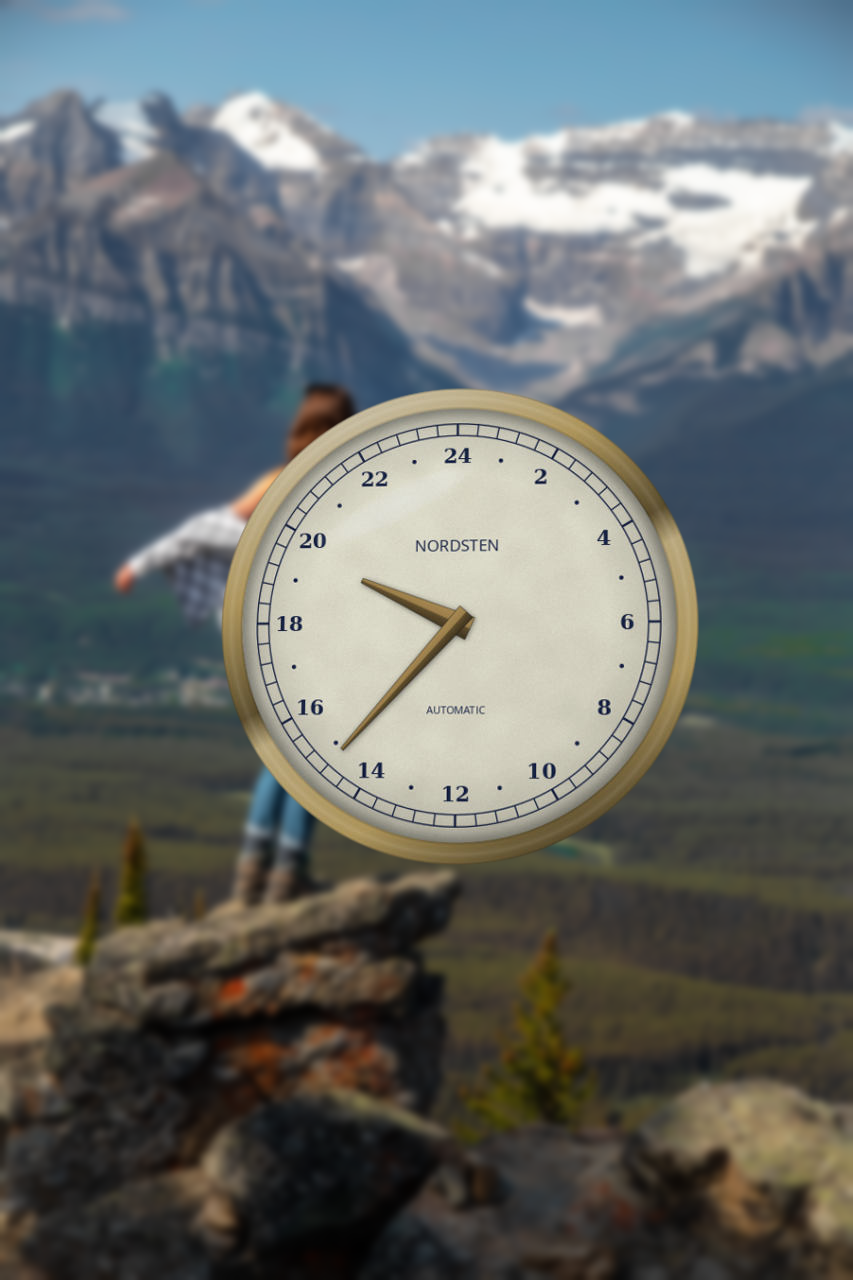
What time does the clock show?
19:37
